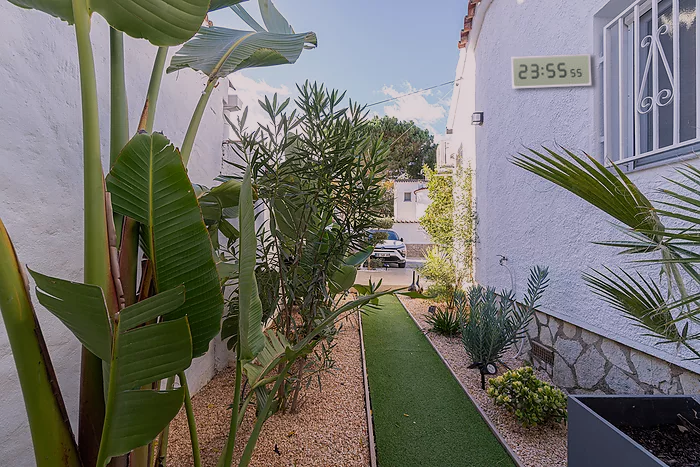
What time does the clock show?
23:55:55
